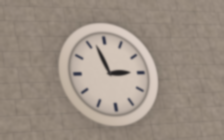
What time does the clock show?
2:57
